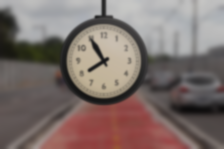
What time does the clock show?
7:55
